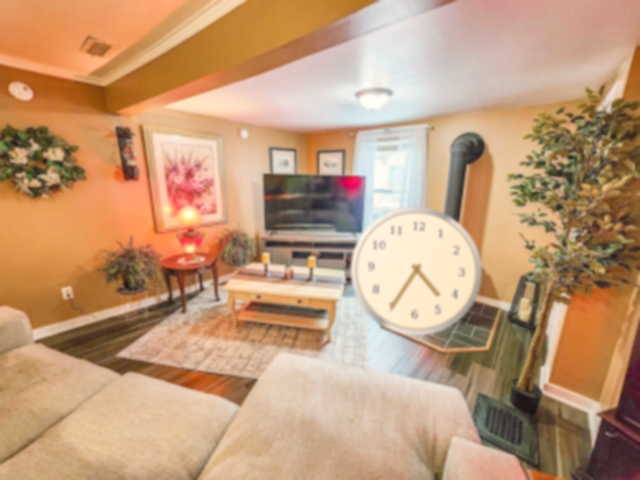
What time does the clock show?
4:35
